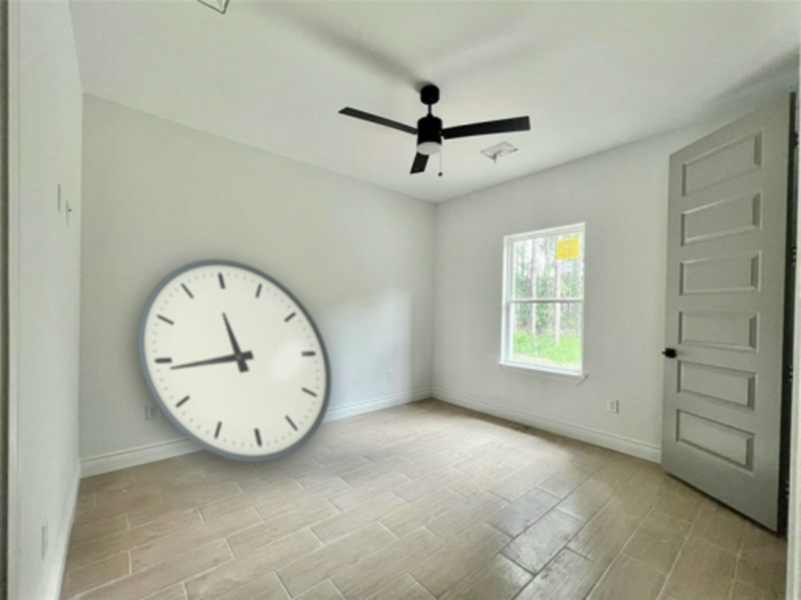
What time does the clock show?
11:44
